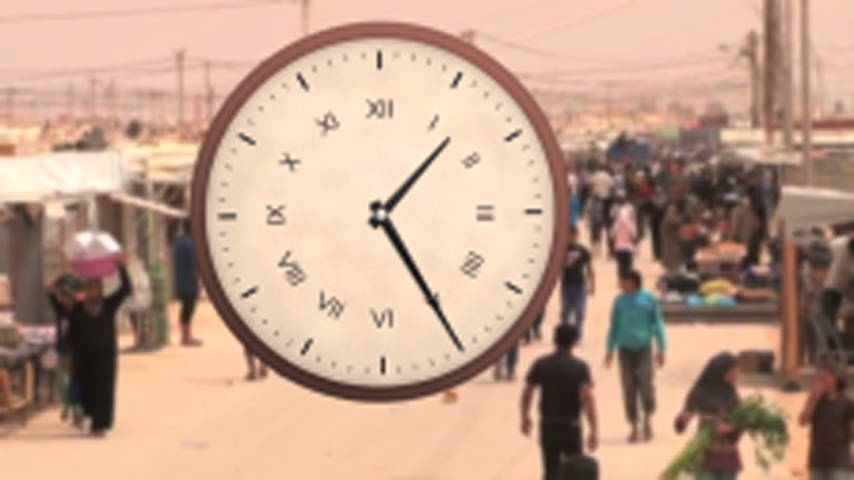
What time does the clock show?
1:25
